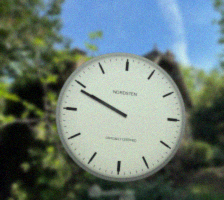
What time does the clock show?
9:49
